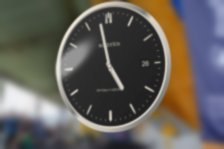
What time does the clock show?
4:58
